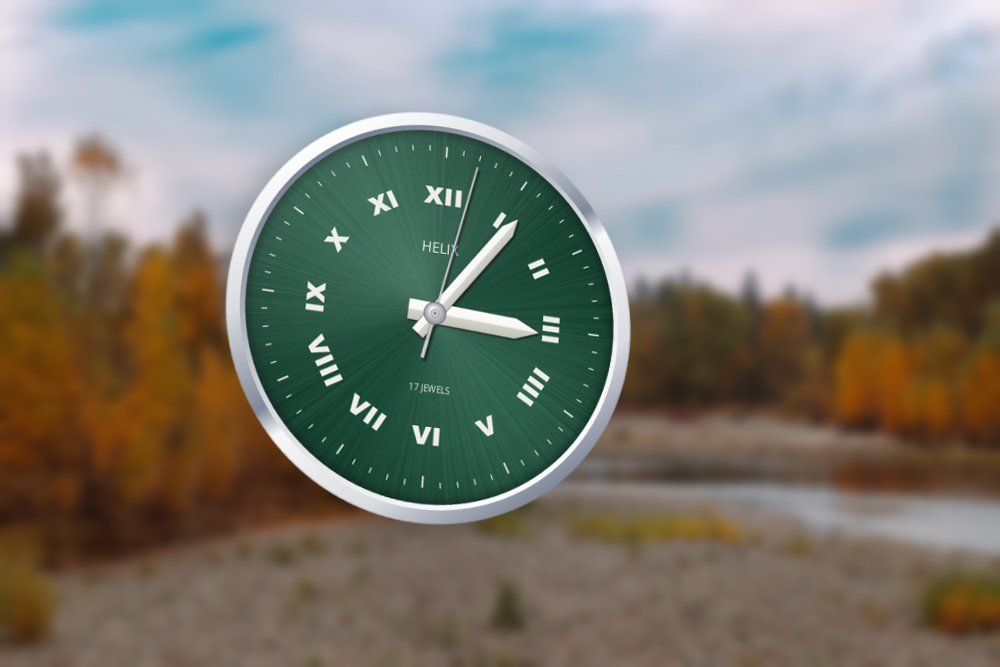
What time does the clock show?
3:06:02
